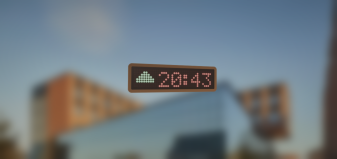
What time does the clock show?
20:43
